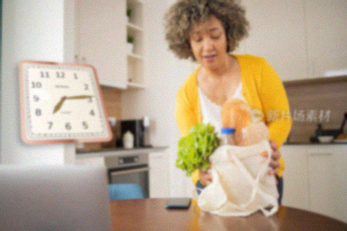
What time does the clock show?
7:14
